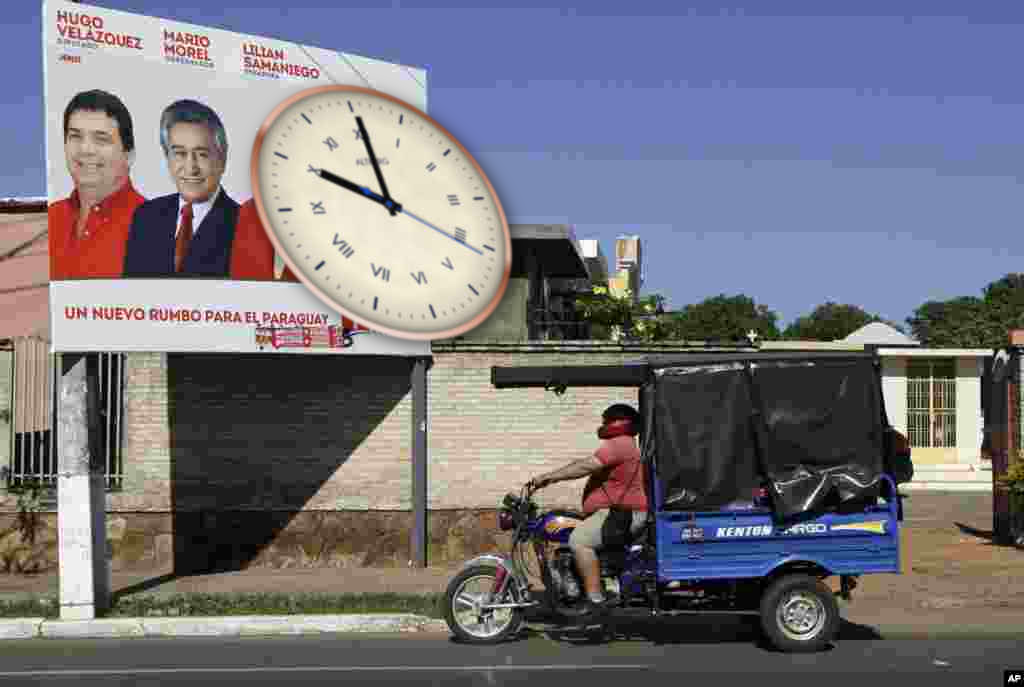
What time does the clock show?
10:00:21
